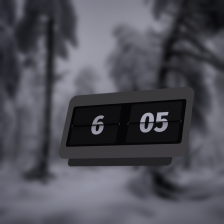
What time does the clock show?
6:05
